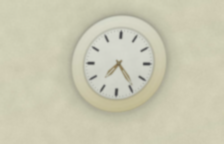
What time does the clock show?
7:24
